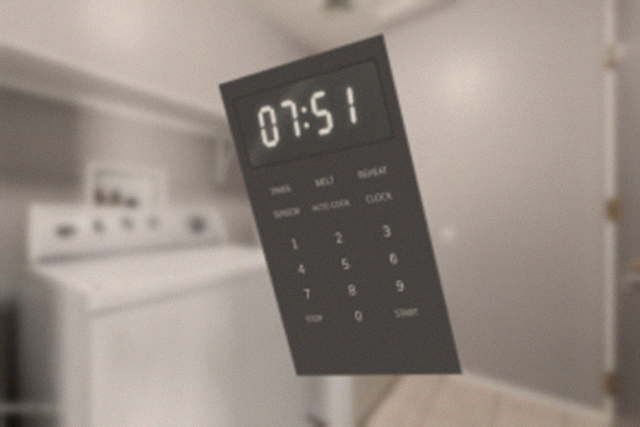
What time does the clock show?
7:51
